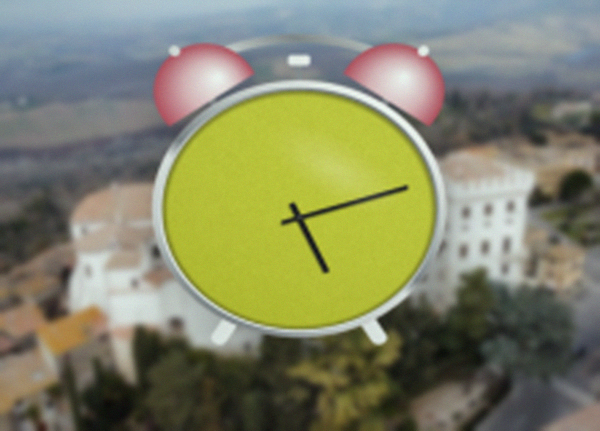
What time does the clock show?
5:12
